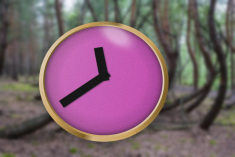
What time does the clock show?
11:39
